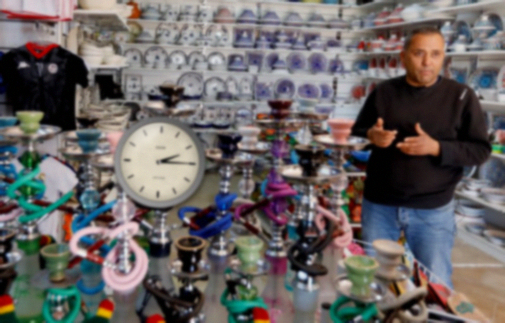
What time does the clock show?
2:15
